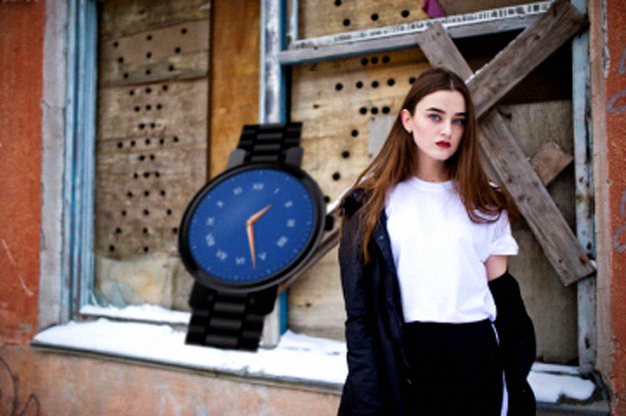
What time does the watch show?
1:27
